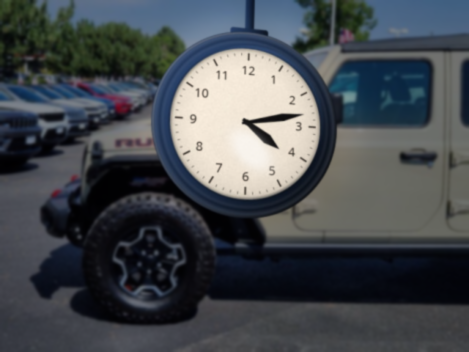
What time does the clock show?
4:13
